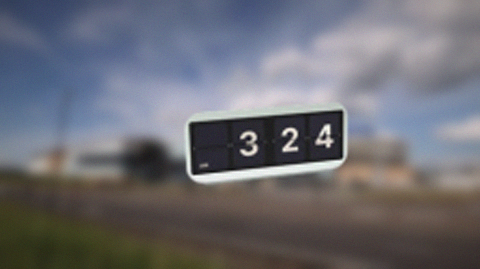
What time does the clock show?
3:24
